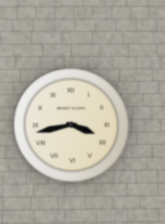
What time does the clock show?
3:43
